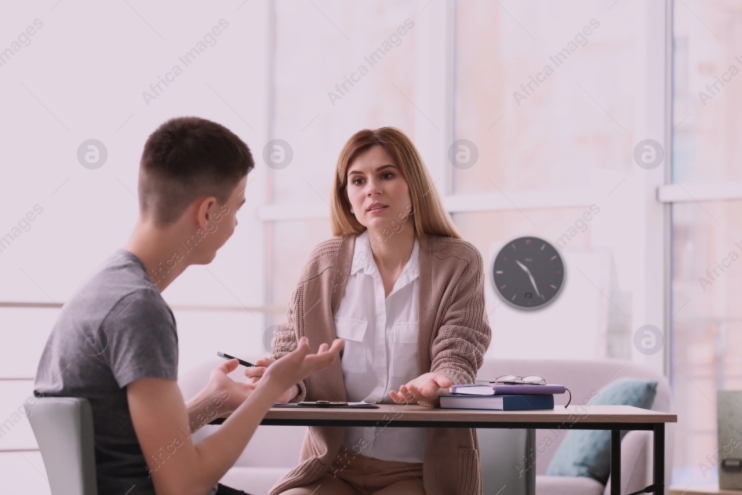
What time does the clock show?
10:26
